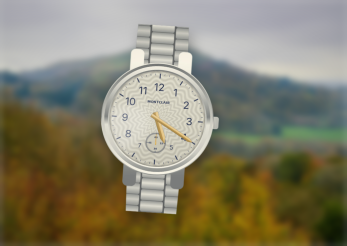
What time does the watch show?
5:20
